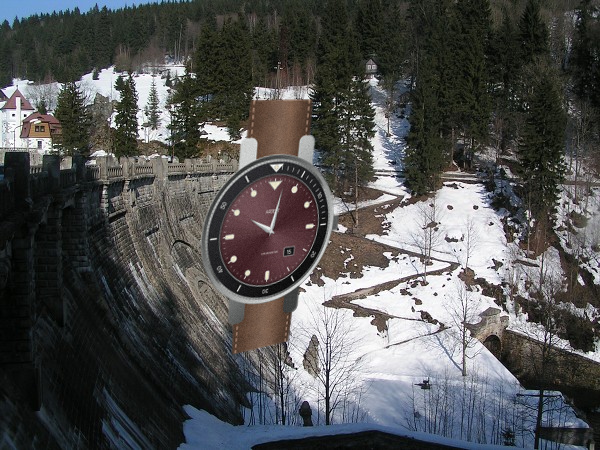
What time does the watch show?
10:02
